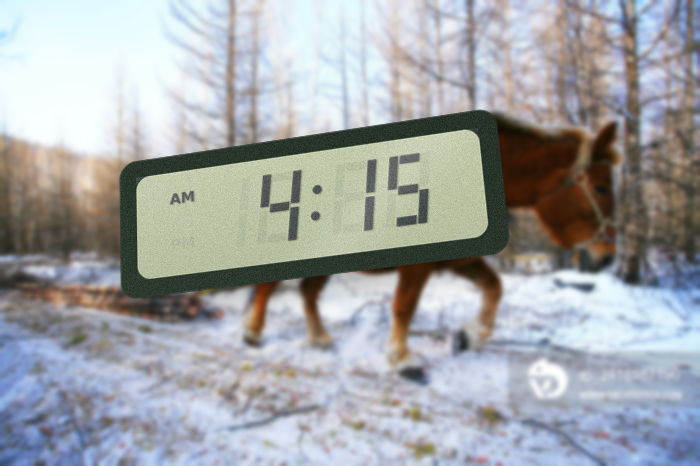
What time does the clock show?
4:15
